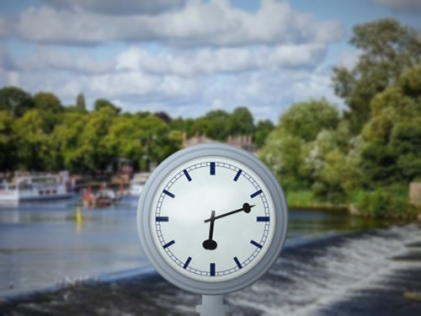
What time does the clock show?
6:12
